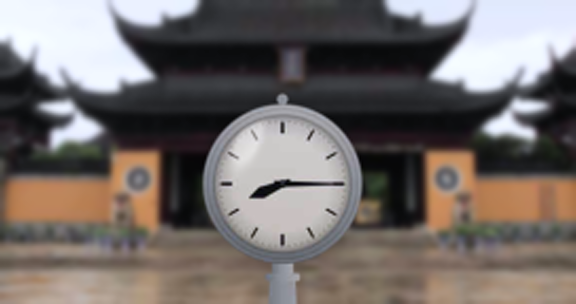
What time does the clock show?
8:15
